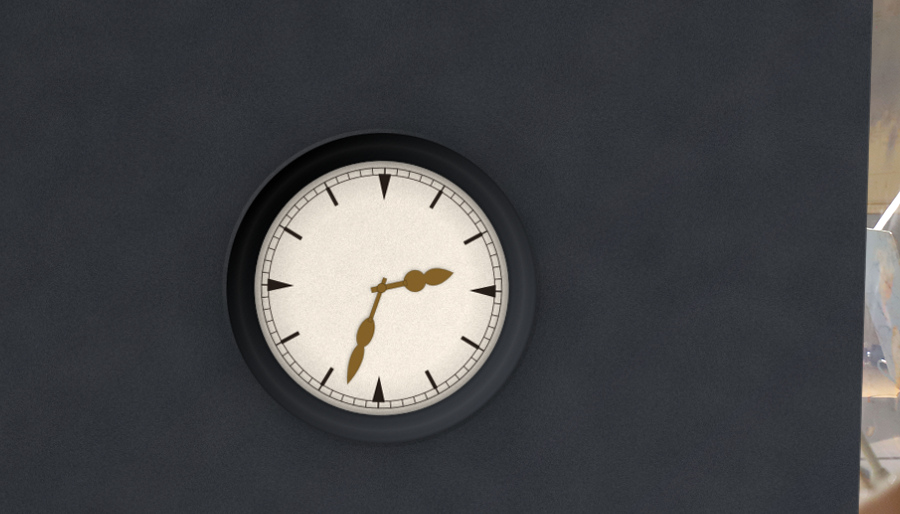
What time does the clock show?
2:33
